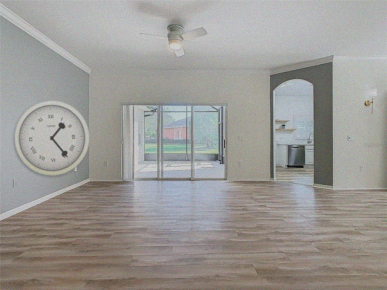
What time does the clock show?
1:24
